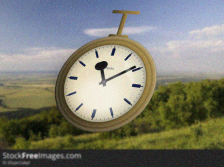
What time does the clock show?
11:09
